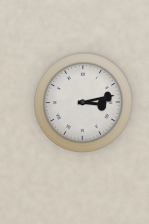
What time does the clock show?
3:13
